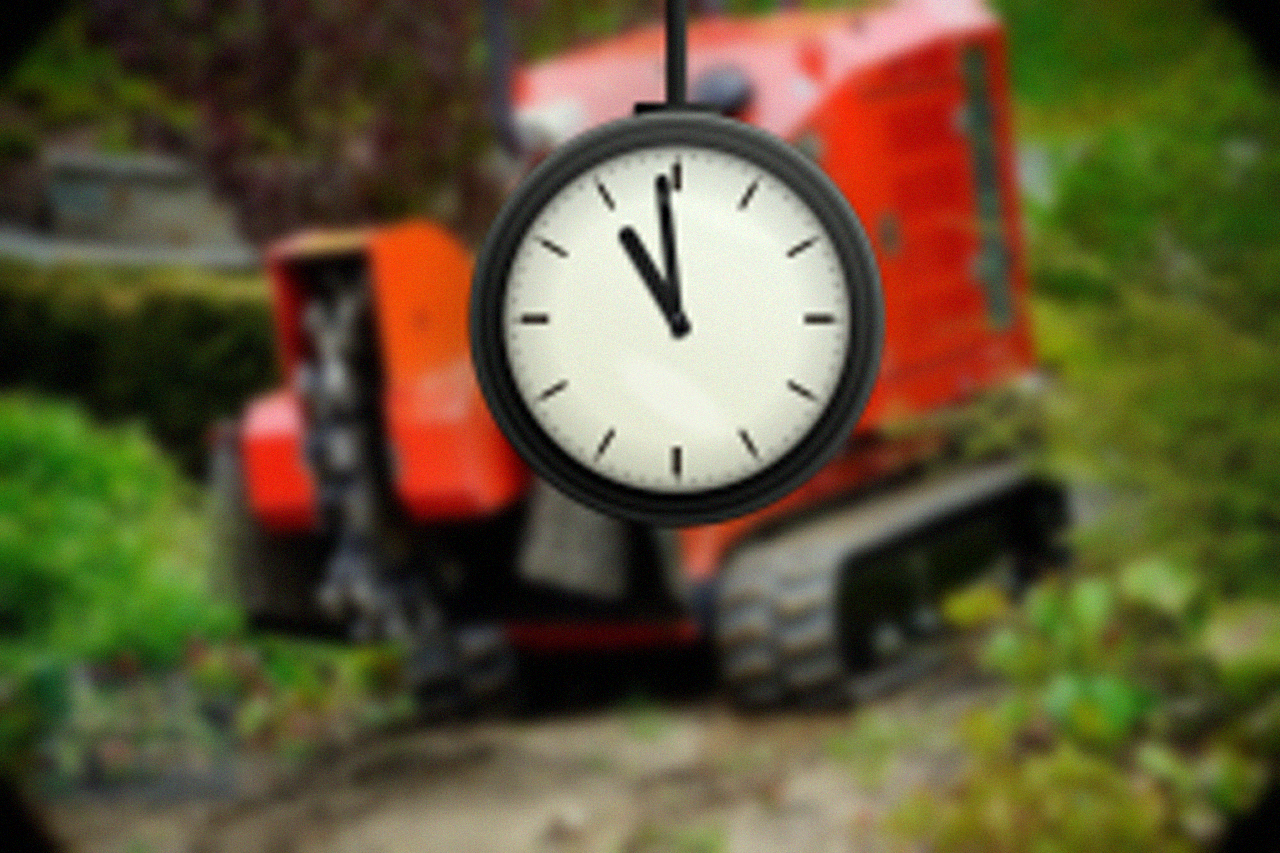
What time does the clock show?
10:59
